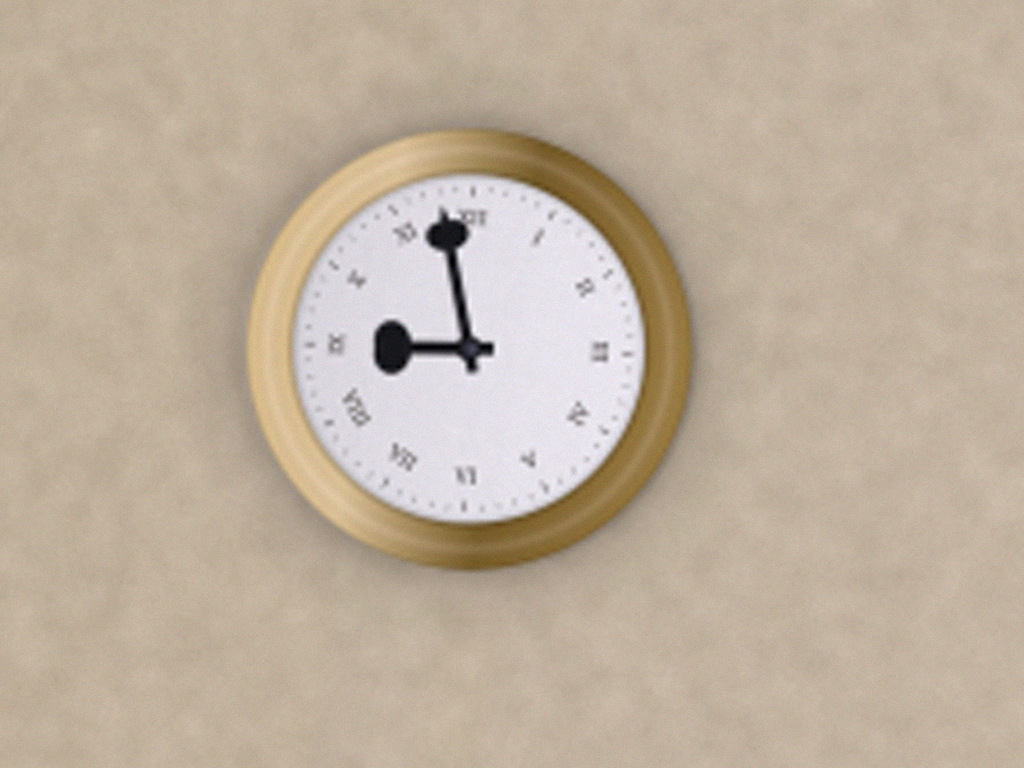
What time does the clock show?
8:58
